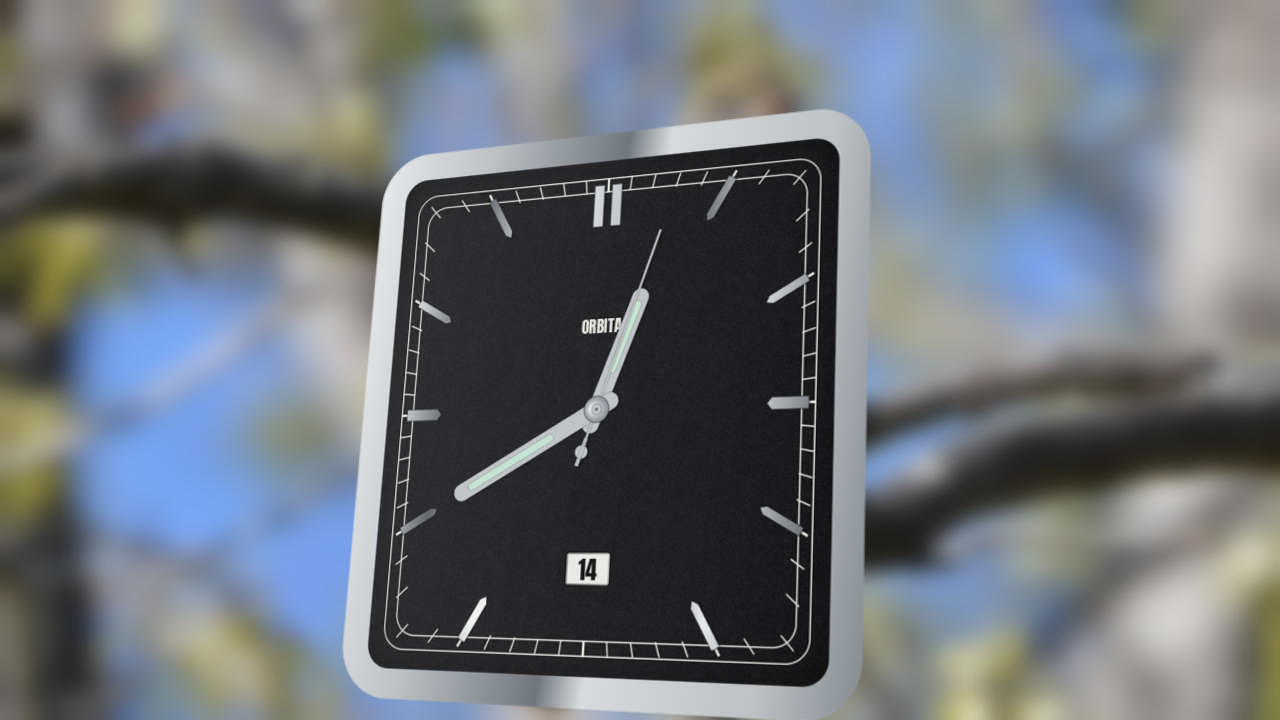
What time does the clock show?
12:40:03
